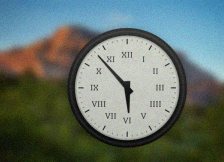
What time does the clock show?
5:53
